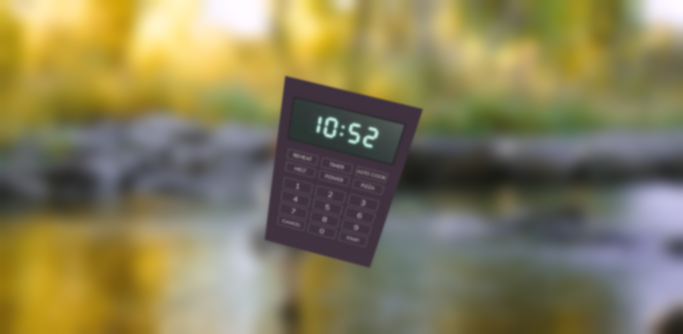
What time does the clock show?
10:52
